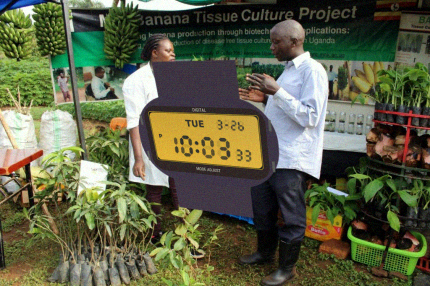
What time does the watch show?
10:03:33
